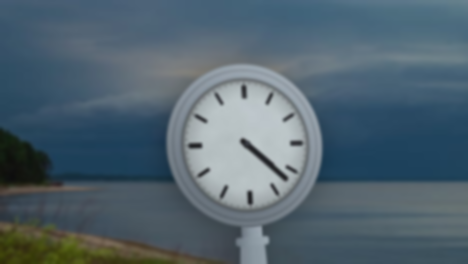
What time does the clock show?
4:22
